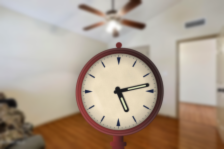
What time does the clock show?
5:13
